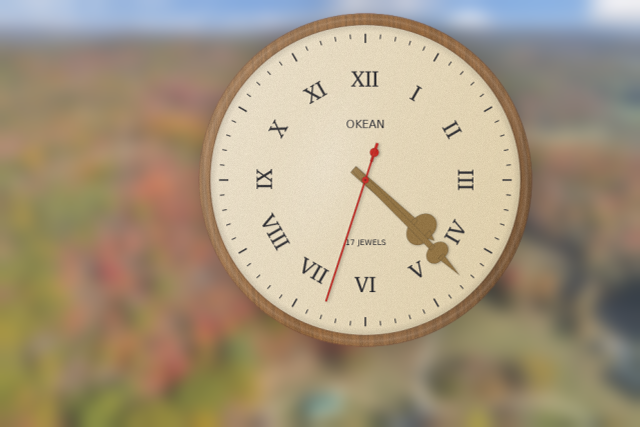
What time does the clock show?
4:22:33
